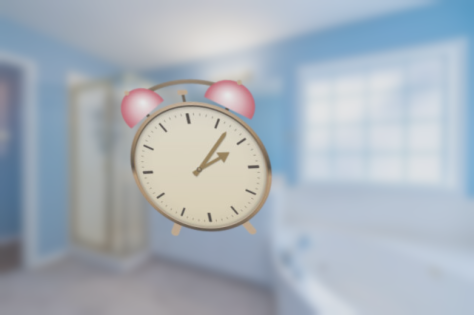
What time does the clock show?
2:07
